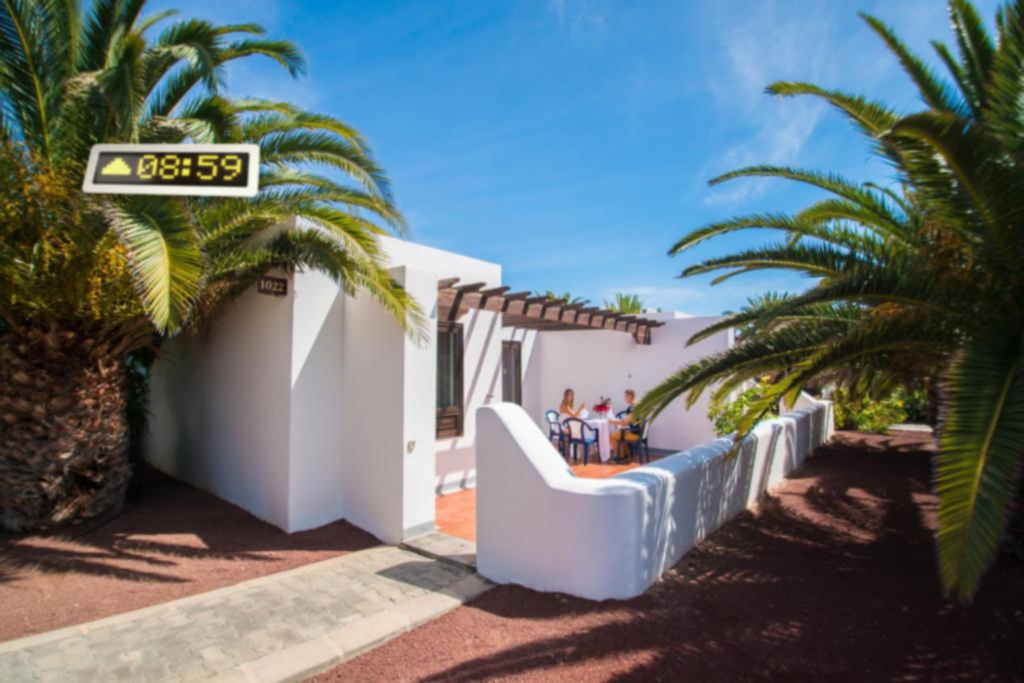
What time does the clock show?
8:59
